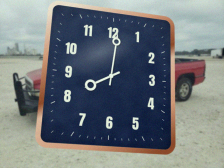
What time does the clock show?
8:01
